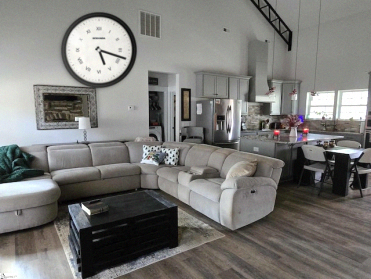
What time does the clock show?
5:18
